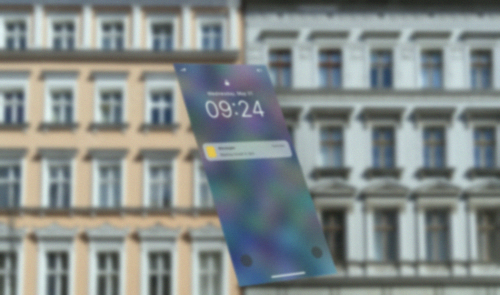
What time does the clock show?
9:24
